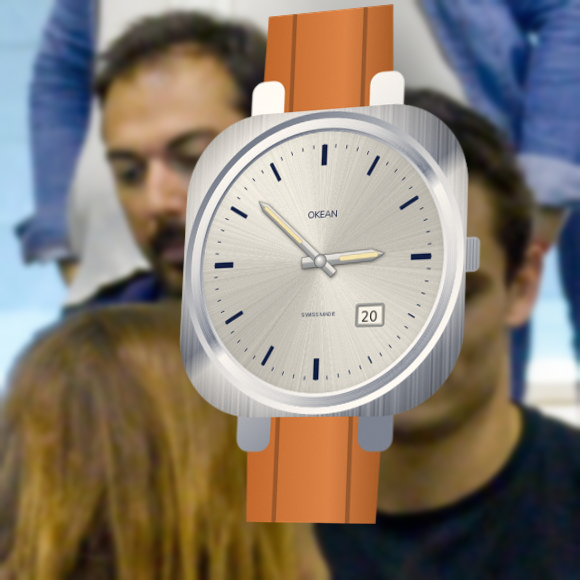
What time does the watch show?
2:52
